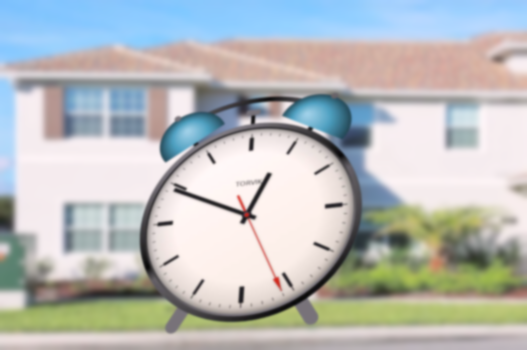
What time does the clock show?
12:49:26
